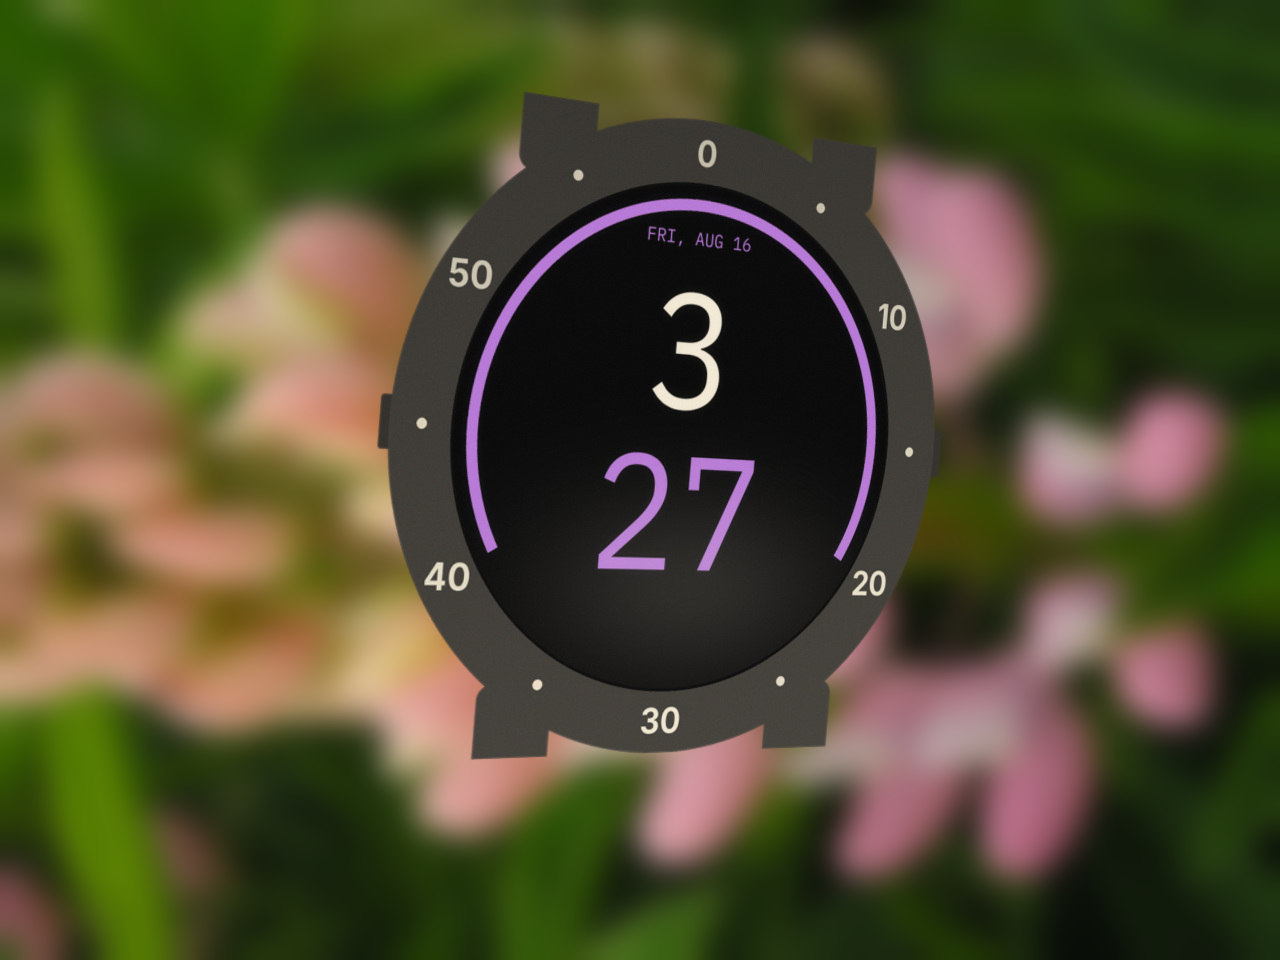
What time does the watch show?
3:27
